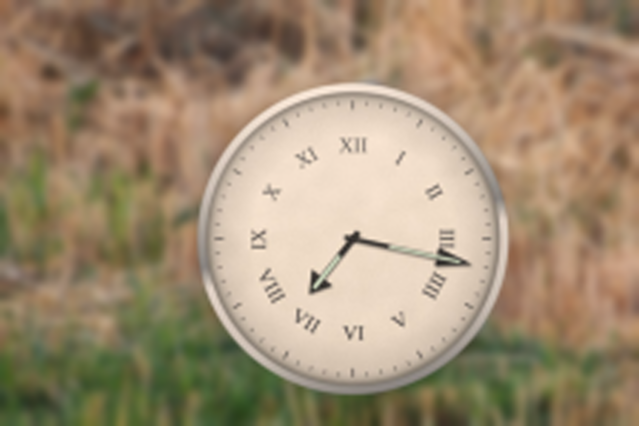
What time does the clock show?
7:17
